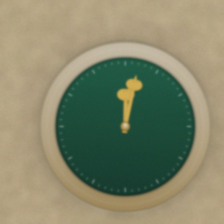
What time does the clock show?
12:02
